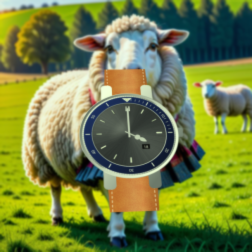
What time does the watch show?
4:00
